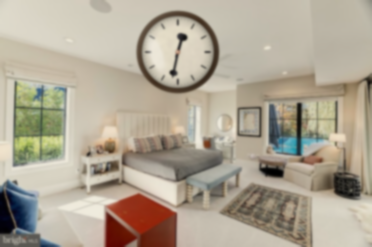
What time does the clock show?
12:32
